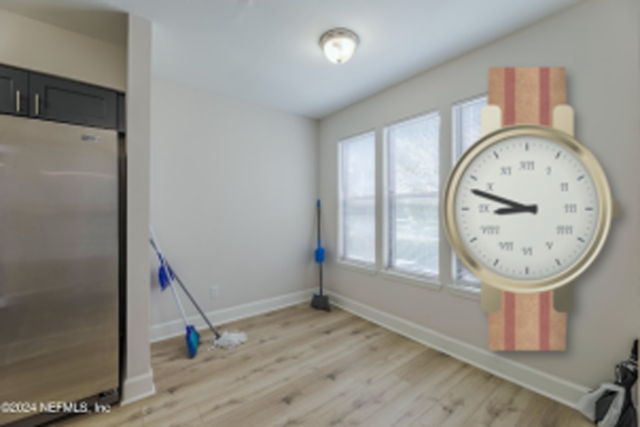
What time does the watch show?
8:48
